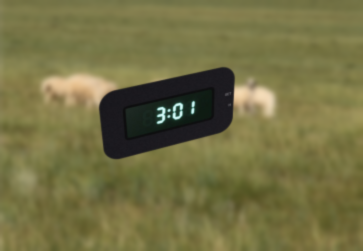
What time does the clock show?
3:01
